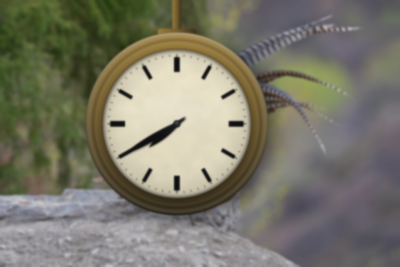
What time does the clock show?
7:40
